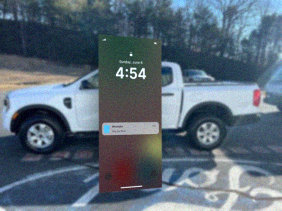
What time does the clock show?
4:54
